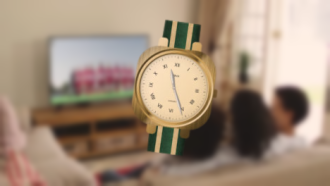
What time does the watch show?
11:26
